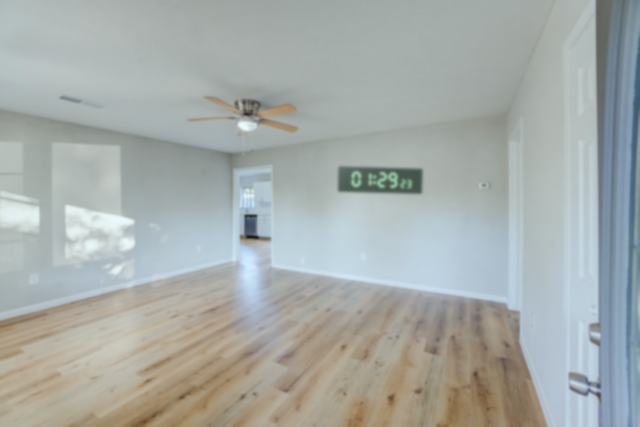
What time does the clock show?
1:29
